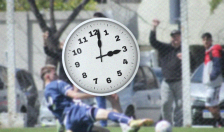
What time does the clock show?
3:02
